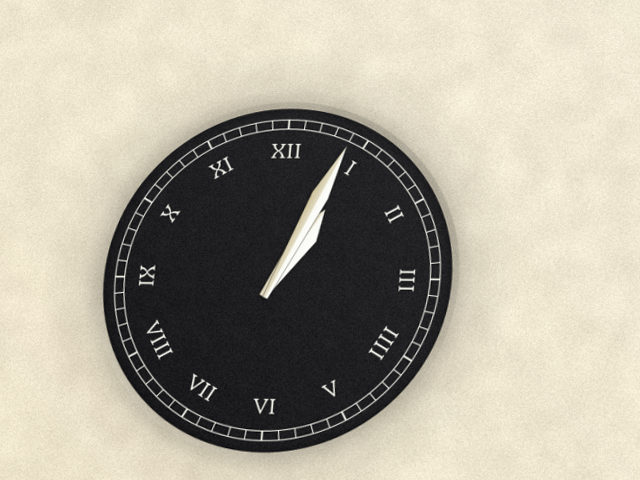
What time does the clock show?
1:04
